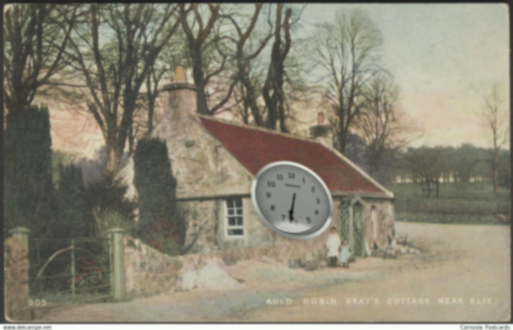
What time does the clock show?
6:32
